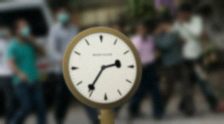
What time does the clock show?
2:36
